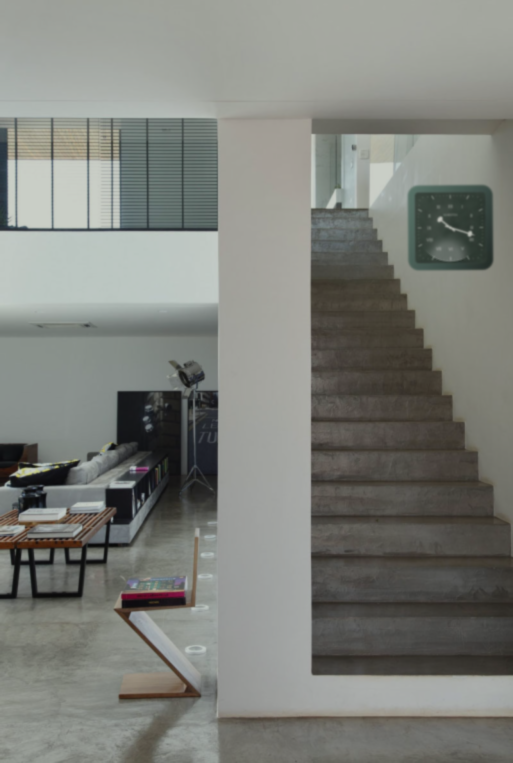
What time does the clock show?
10:18
